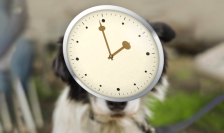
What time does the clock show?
1:59
